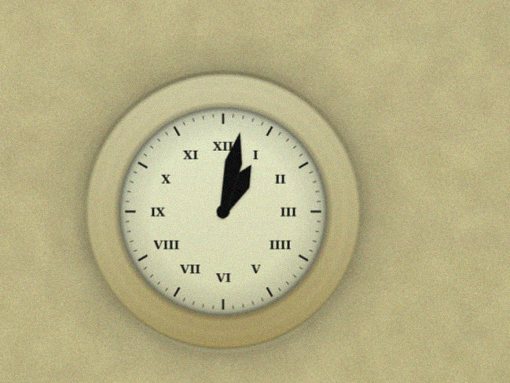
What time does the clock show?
1:02
